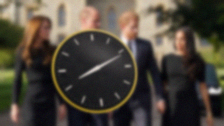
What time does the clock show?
8:11
